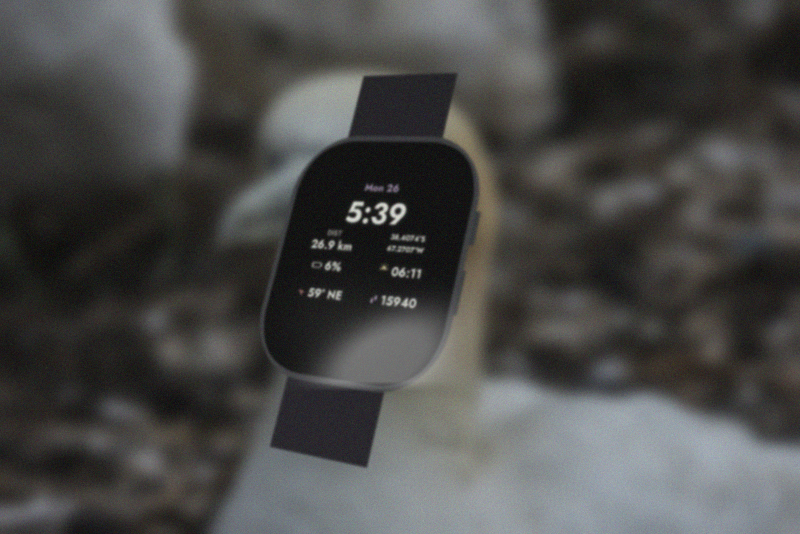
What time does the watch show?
5:39
